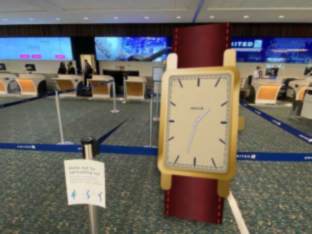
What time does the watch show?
1:33
